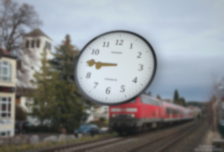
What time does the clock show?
8:45
